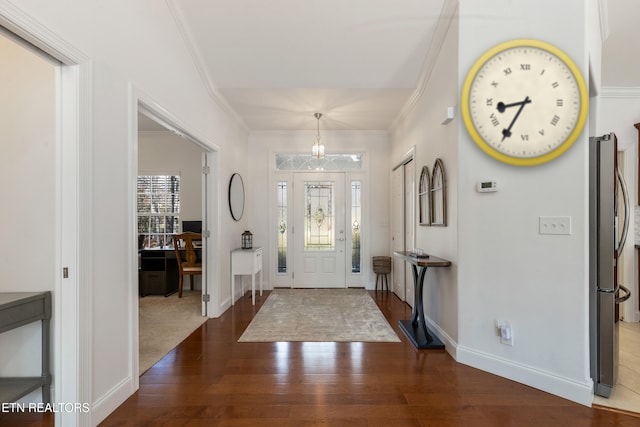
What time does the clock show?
8:35
